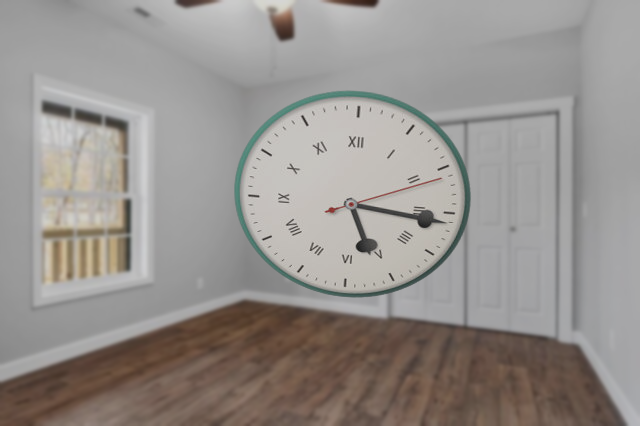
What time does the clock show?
5:16:11
